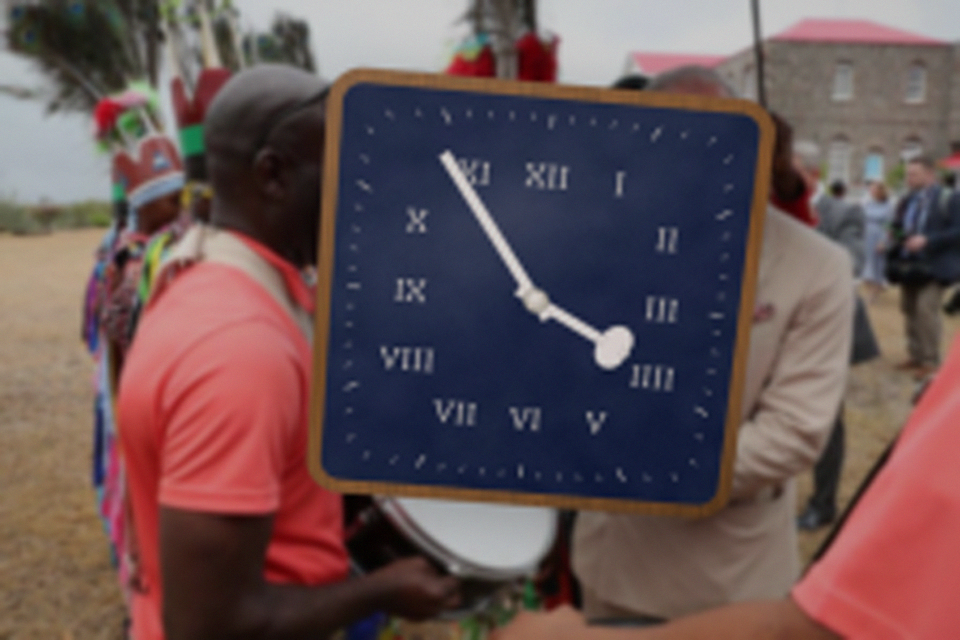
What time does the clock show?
3:54
